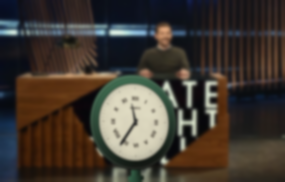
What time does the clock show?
11:36
